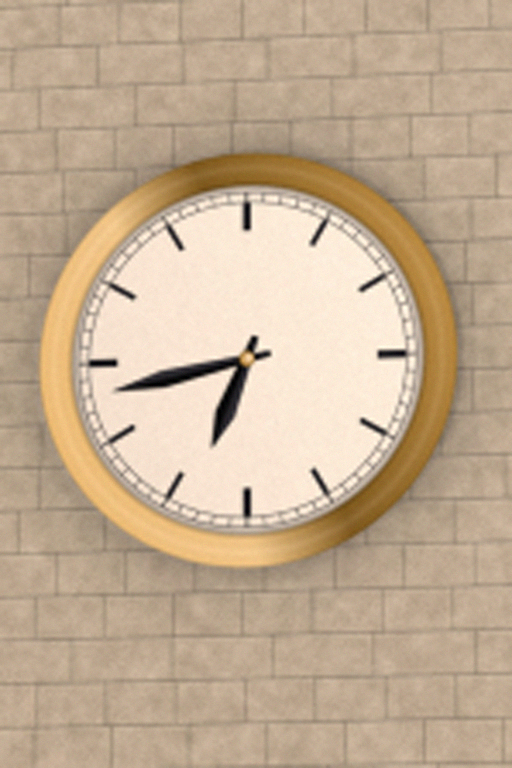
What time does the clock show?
6:43
